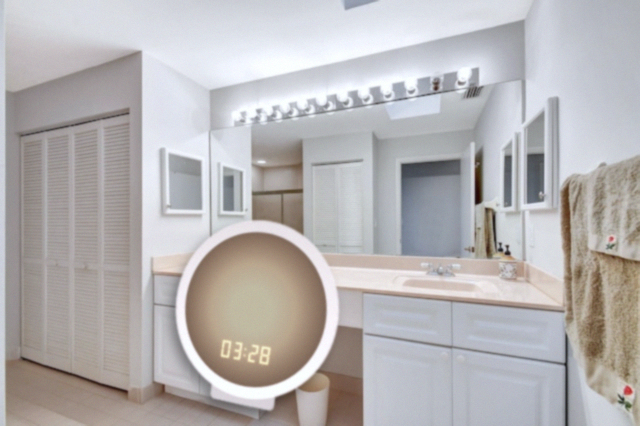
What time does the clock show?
3:28
